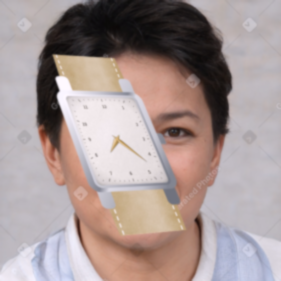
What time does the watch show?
7:23
